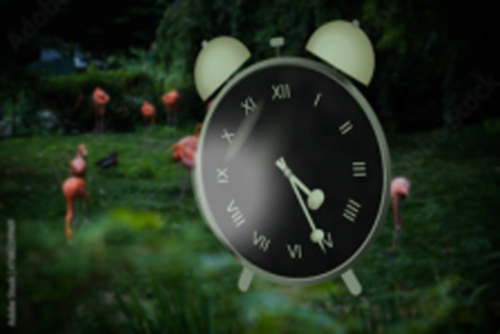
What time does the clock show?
4:26
